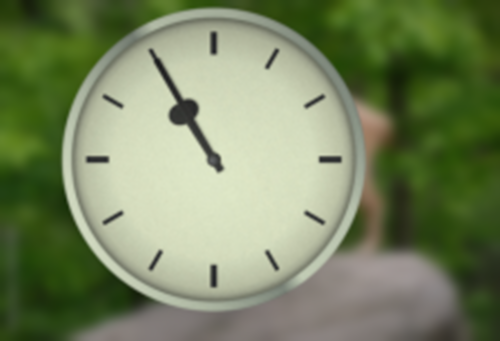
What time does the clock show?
10:55
